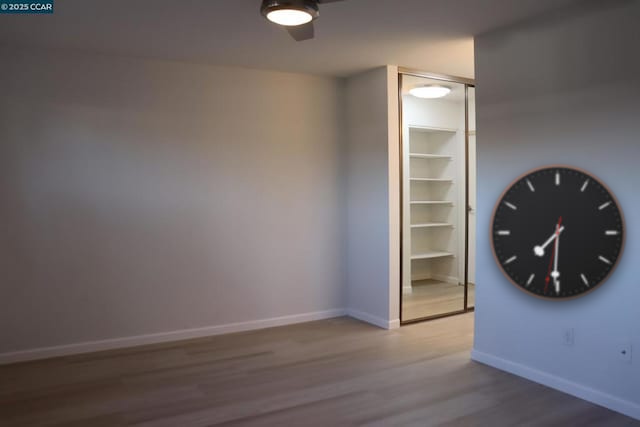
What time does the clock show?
7:30:32
